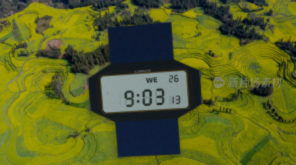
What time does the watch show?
9:03
